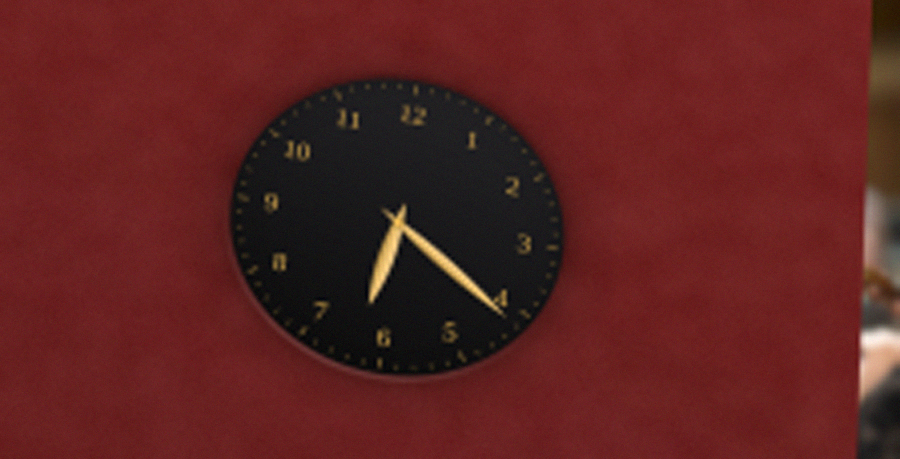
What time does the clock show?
6:21
